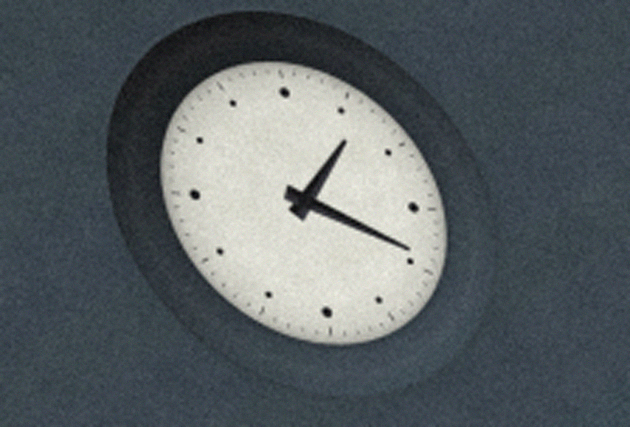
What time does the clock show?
1:19
